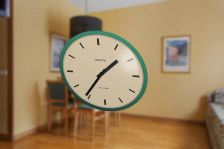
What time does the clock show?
1:36
